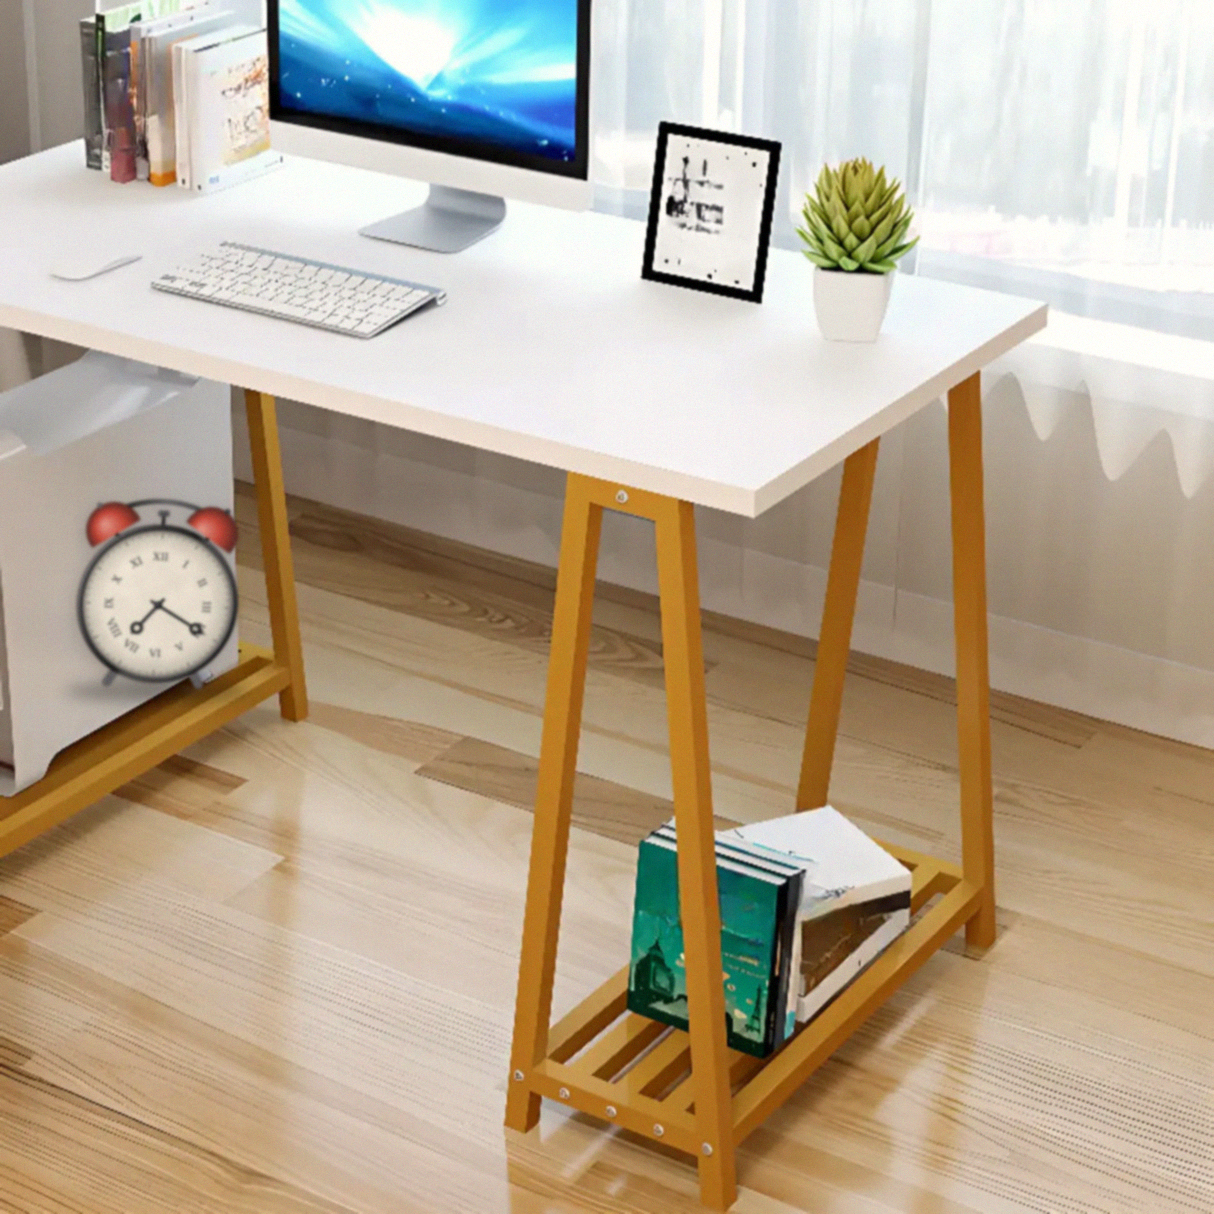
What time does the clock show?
7:20
